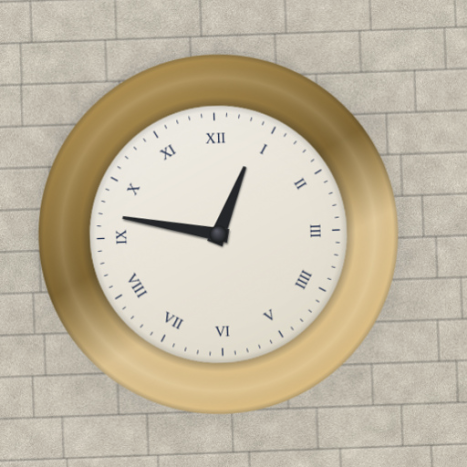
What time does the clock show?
12:47
